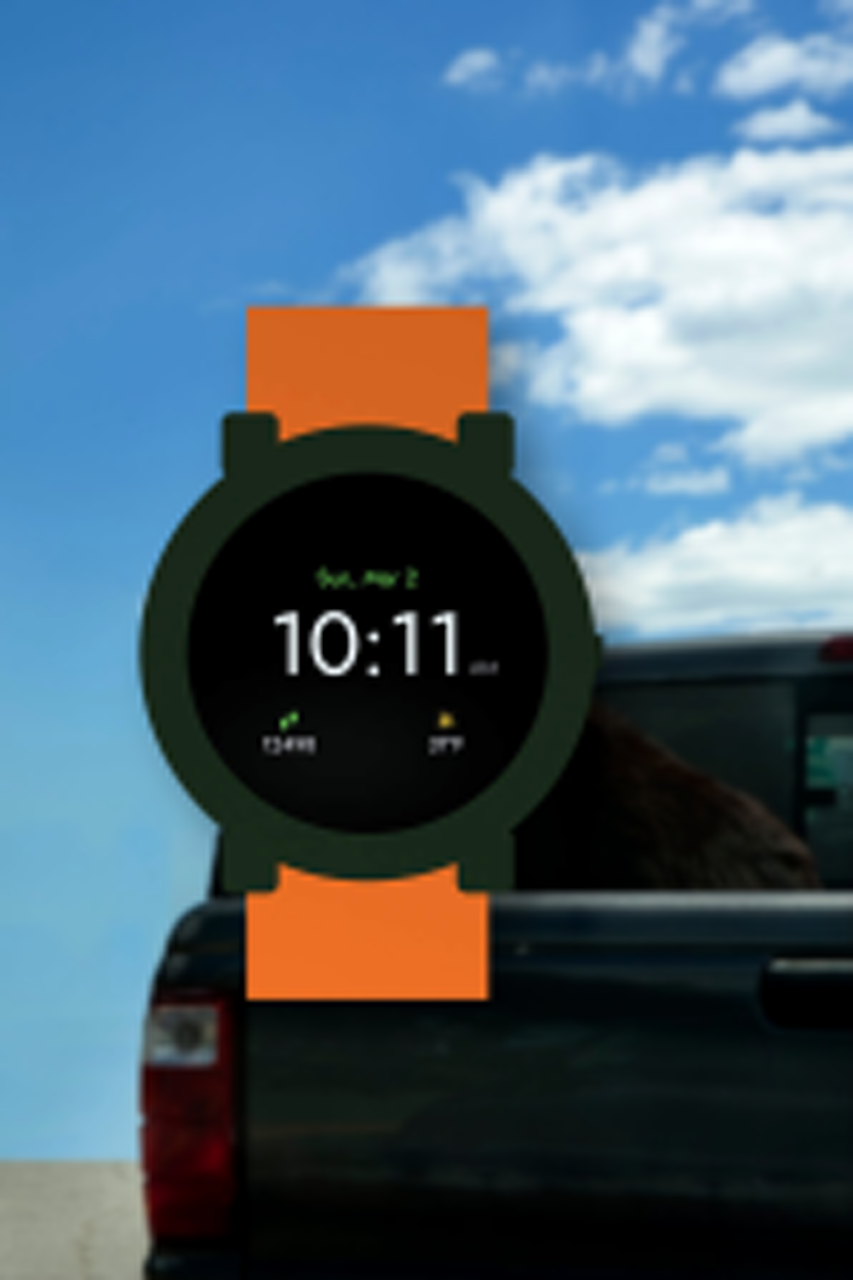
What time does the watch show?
10:11
